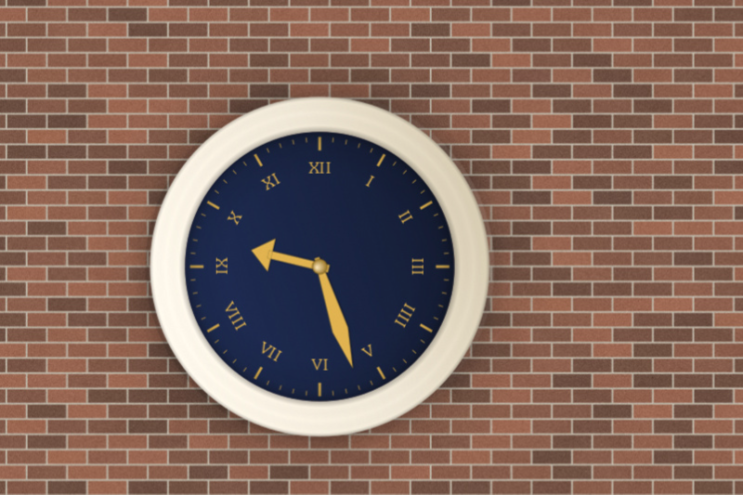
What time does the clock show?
9:27
